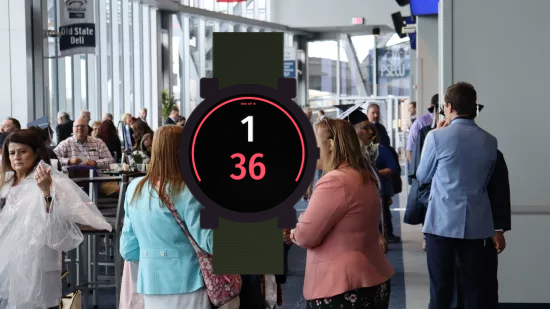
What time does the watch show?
1:36
